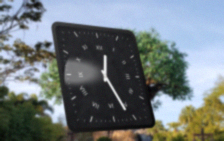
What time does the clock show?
12:26
